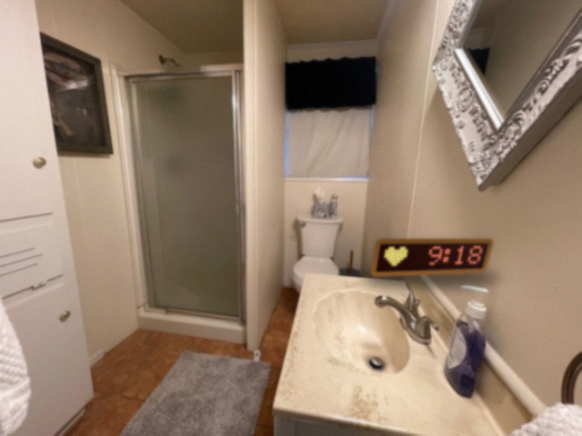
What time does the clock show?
9:18
